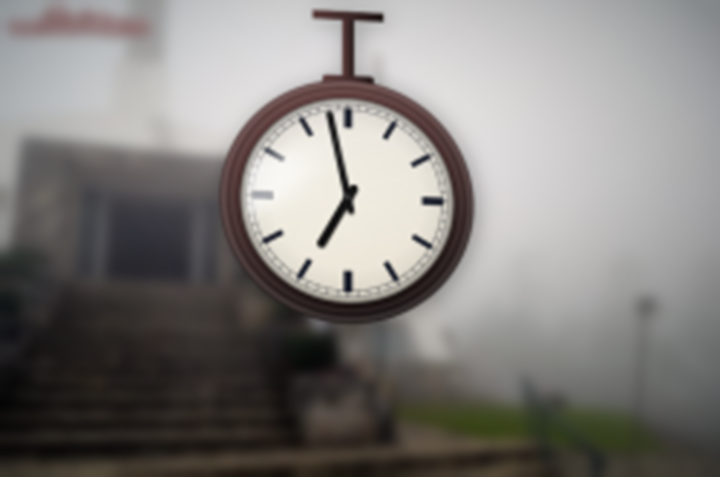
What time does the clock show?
6:58
